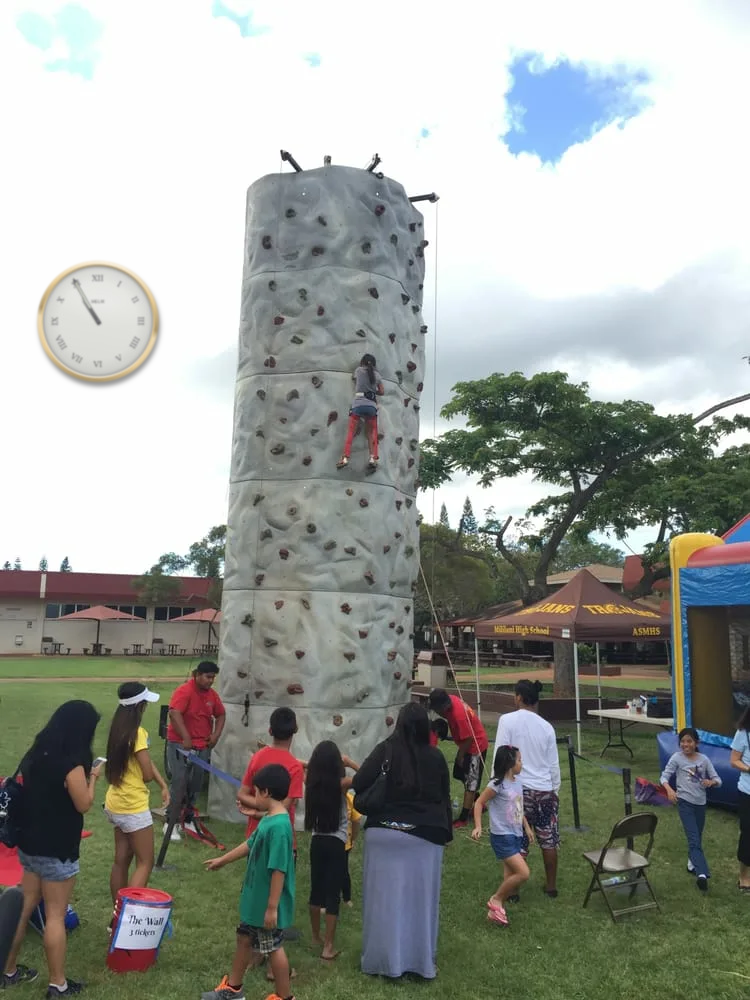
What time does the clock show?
10:55
